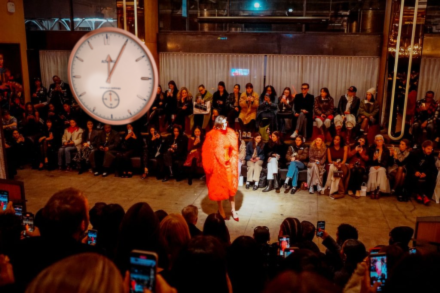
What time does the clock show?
12:05
